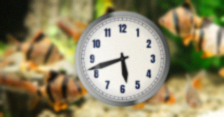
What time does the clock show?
5:42
